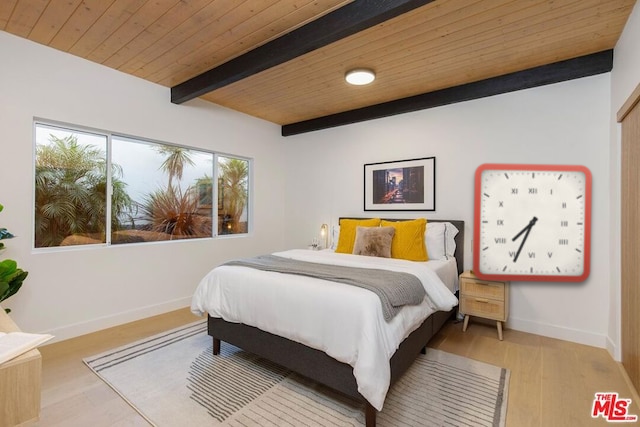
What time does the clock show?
7:34
